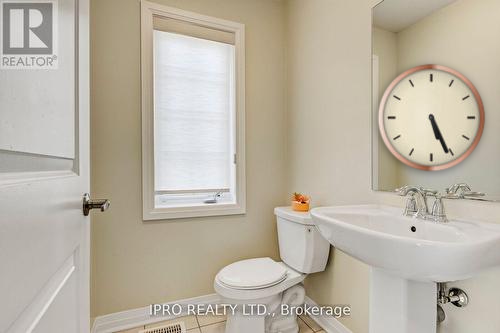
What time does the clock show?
5:26
